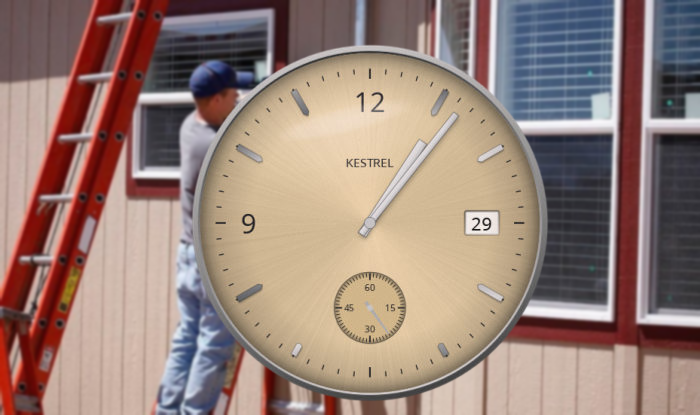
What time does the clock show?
1:06:24
